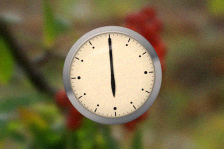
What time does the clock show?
6:00
